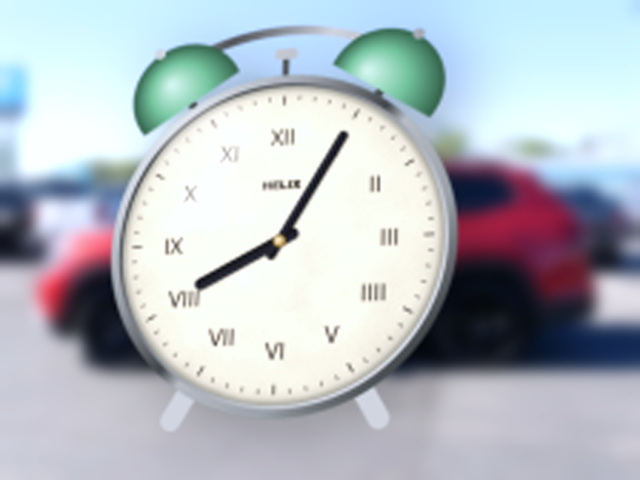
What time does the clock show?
8:05
